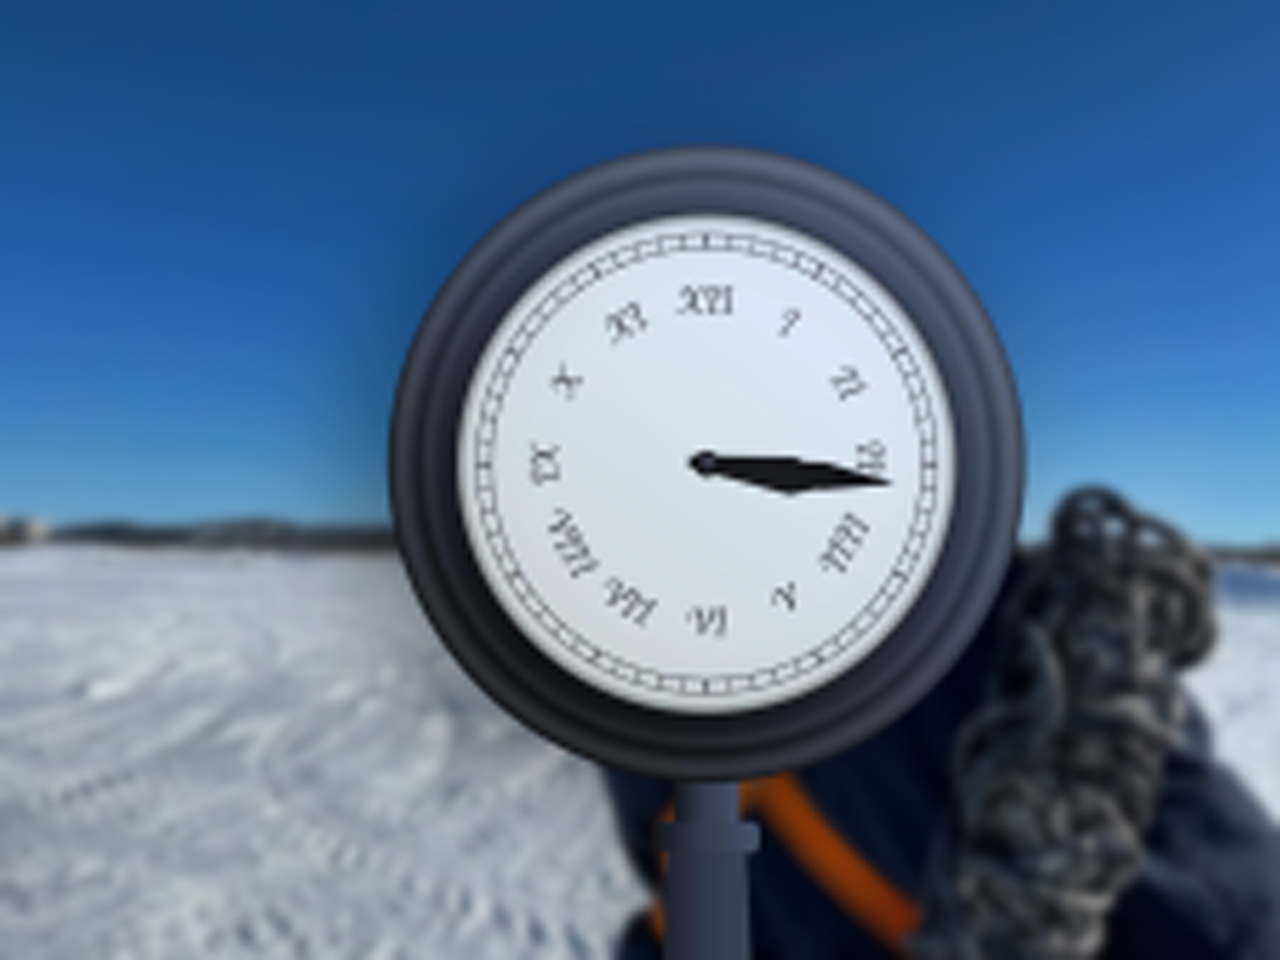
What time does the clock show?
3:16
